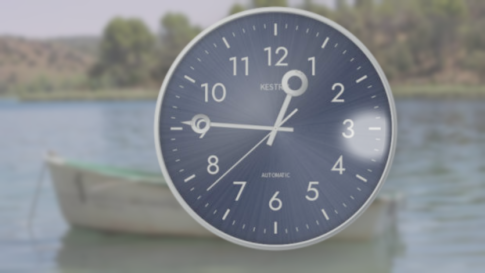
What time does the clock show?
12:45:38
